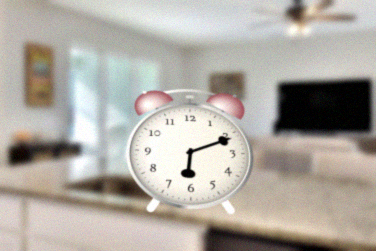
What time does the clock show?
6:11
